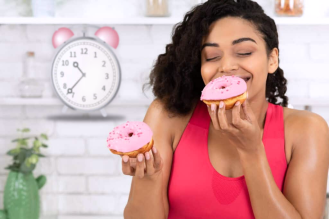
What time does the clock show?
10:37
